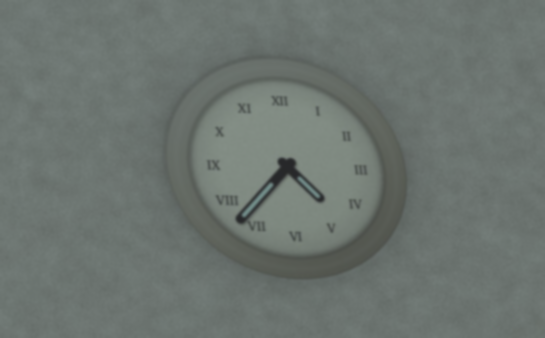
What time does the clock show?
4:37
